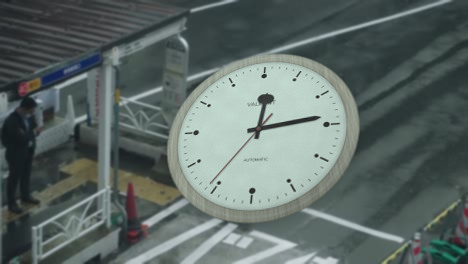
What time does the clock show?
12:13:36
